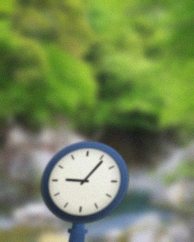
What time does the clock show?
9:06
